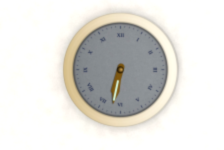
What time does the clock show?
6:32
